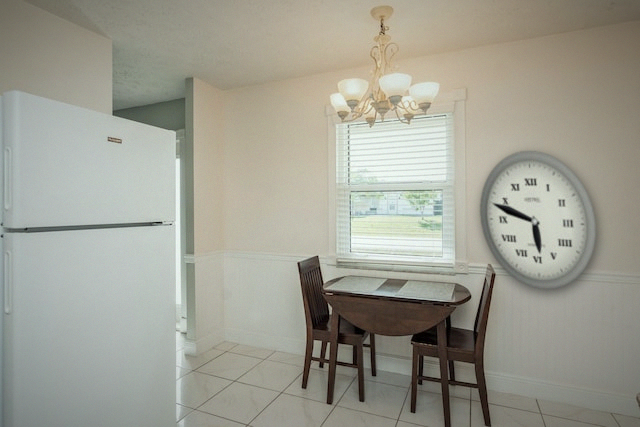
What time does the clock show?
5:48
